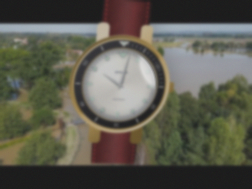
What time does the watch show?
10:02
